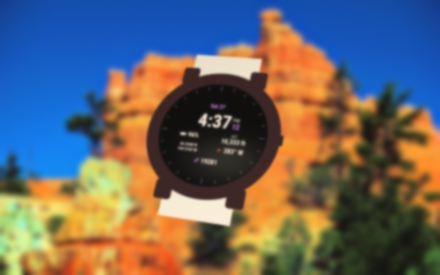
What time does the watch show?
4:37
